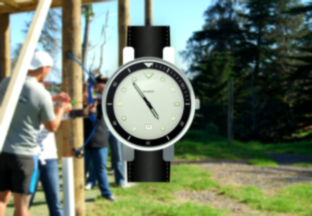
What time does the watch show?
4:54
